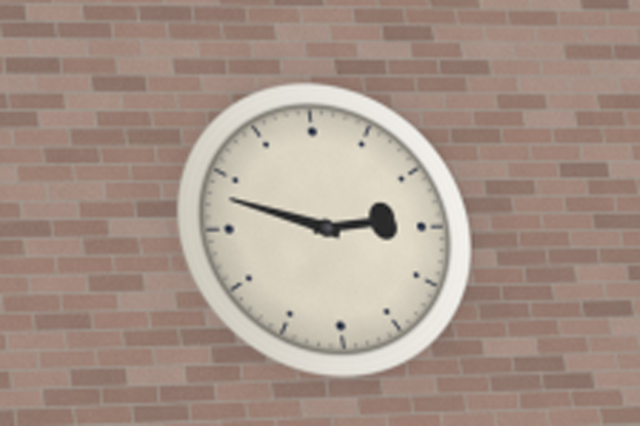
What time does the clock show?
2:48
